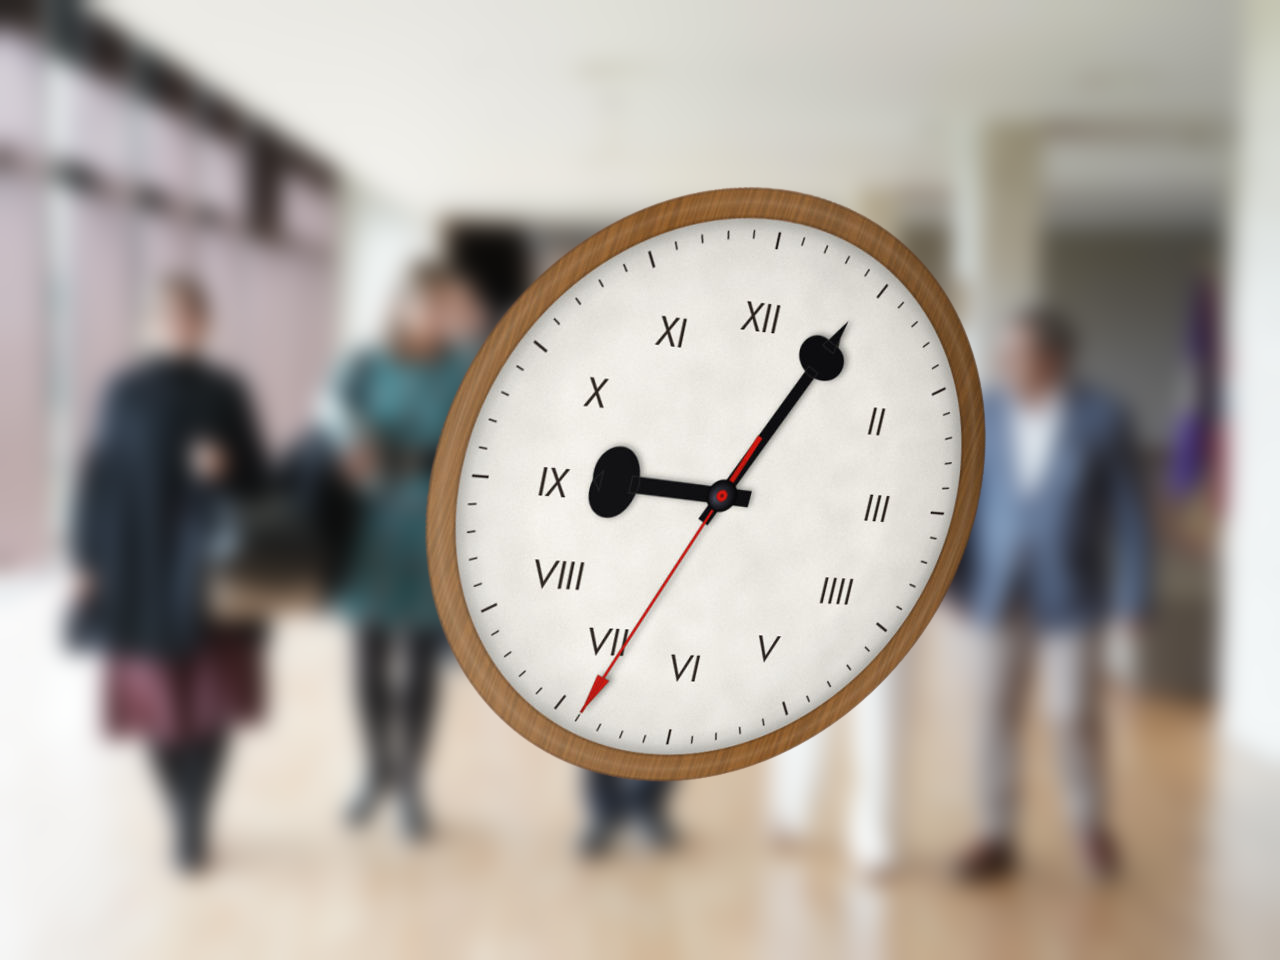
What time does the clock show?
9:04:34
